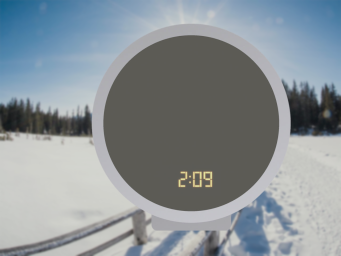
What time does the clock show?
2:09
